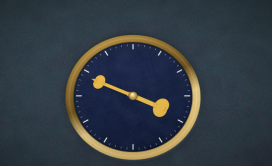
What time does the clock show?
3:49
